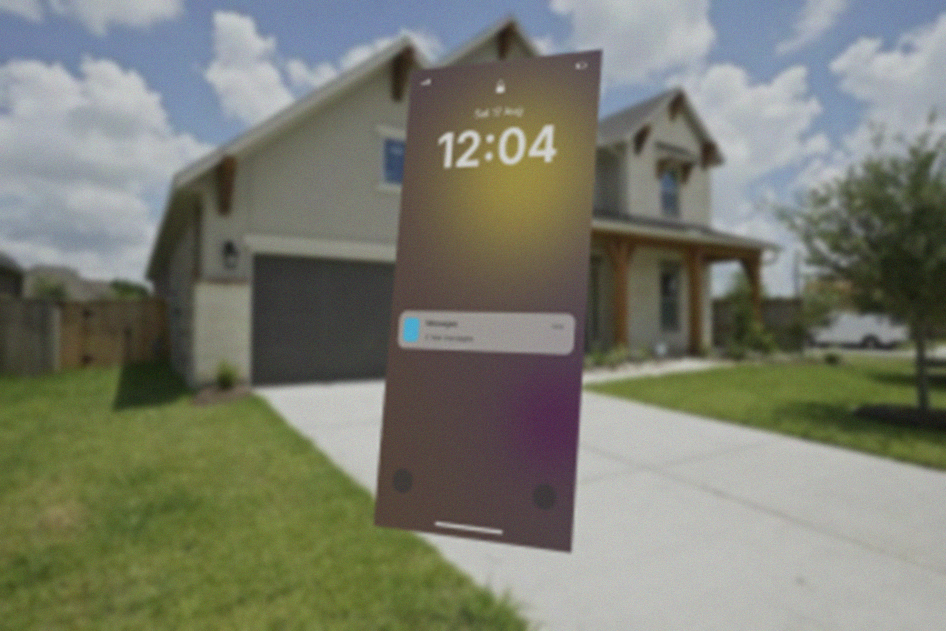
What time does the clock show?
12:04
